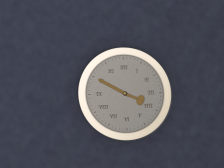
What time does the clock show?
3:50
